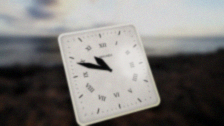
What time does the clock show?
10:49
